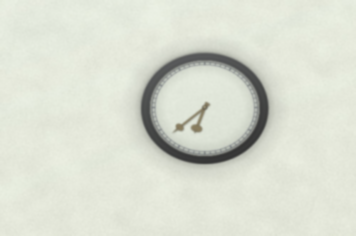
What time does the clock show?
6:38
